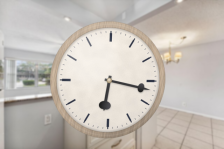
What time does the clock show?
6:17
